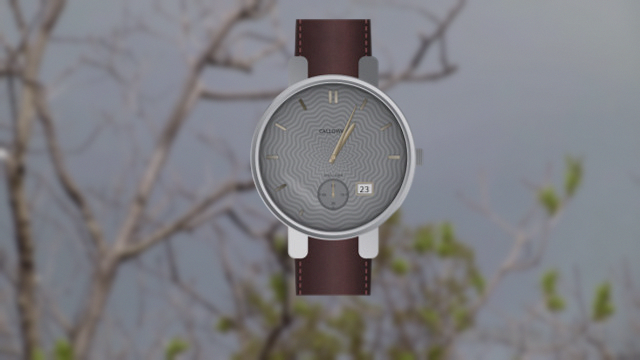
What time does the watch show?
1:04
